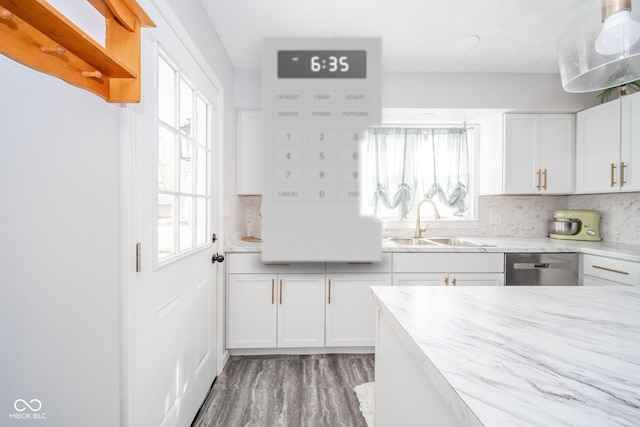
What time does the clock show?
6:35
